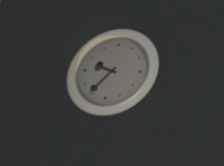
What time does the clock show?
9:36
